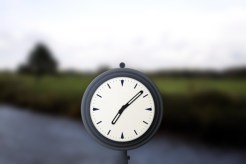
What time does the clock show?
7:08
